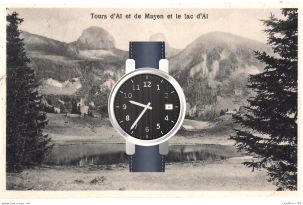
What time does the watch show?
9:36
